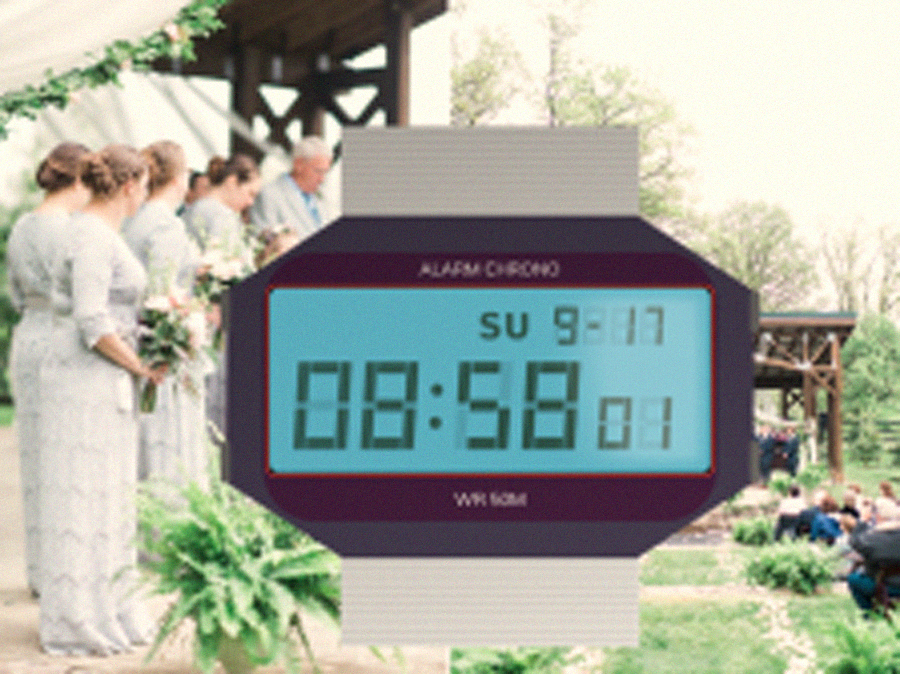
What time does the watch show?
8:58:01
